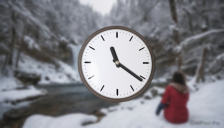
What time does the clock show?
11:21
